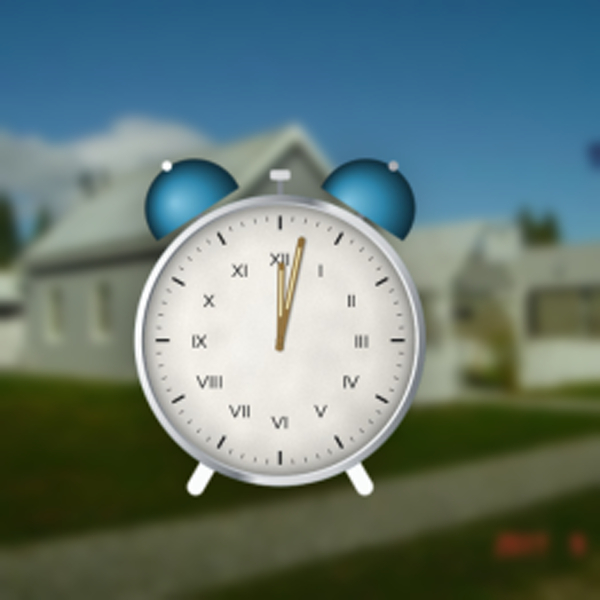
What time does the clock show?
12:02
